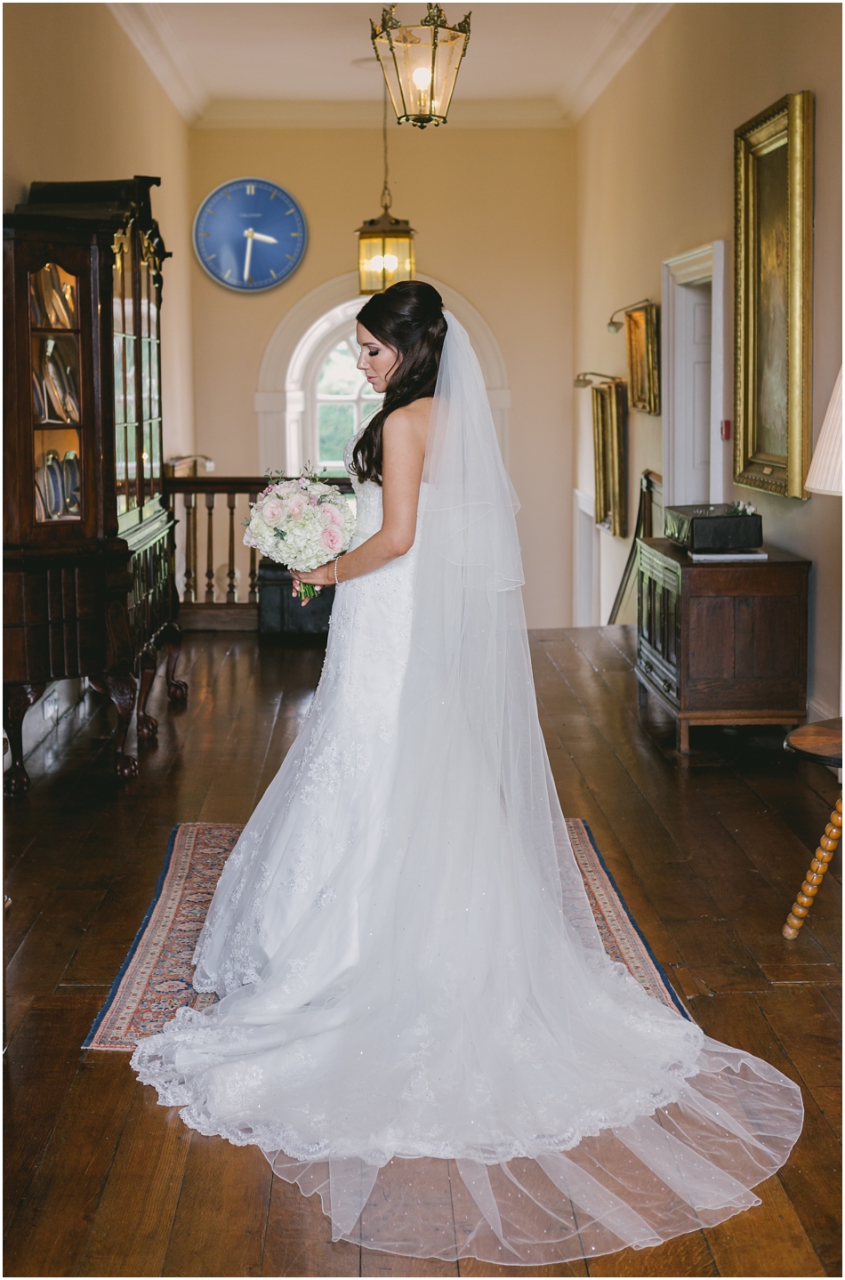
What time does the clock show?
3:31
